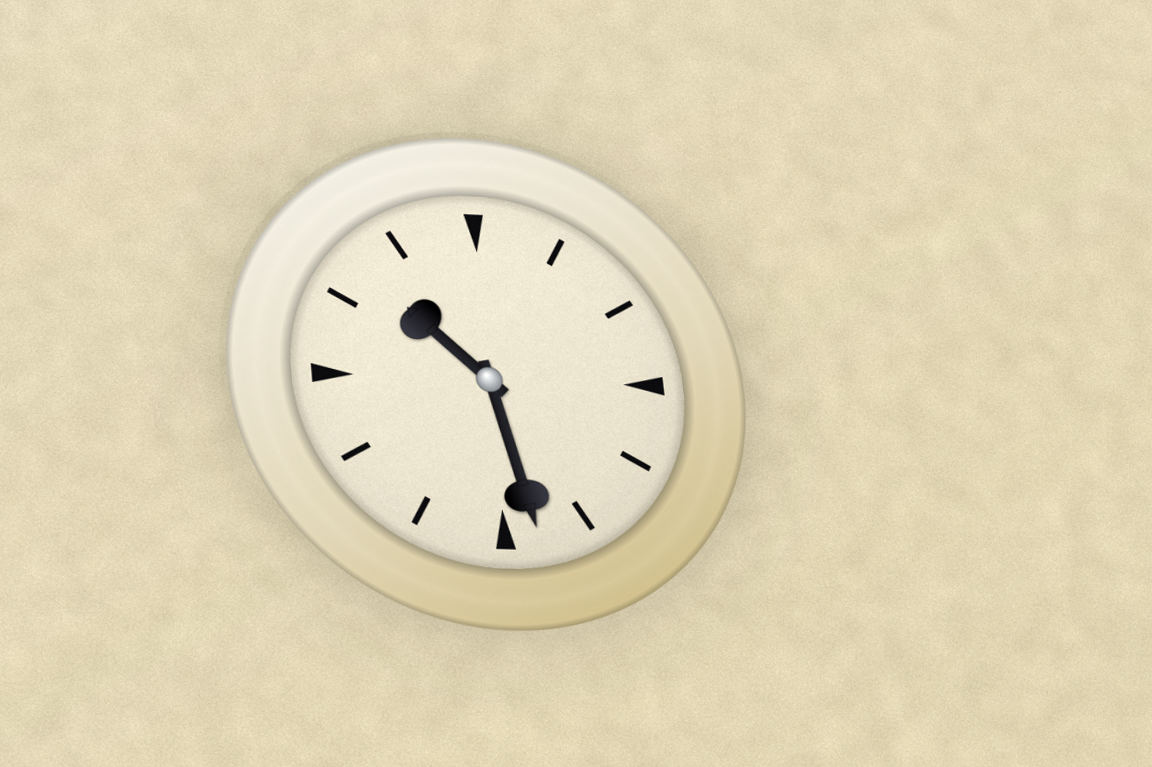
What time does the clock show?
10:28
